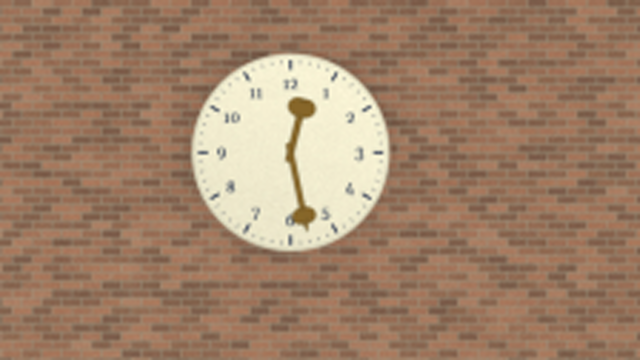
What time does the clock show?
12:28
